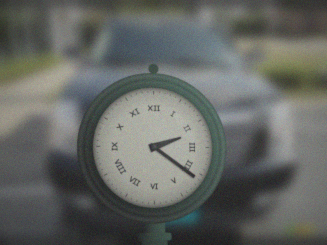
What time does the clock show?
2:21
